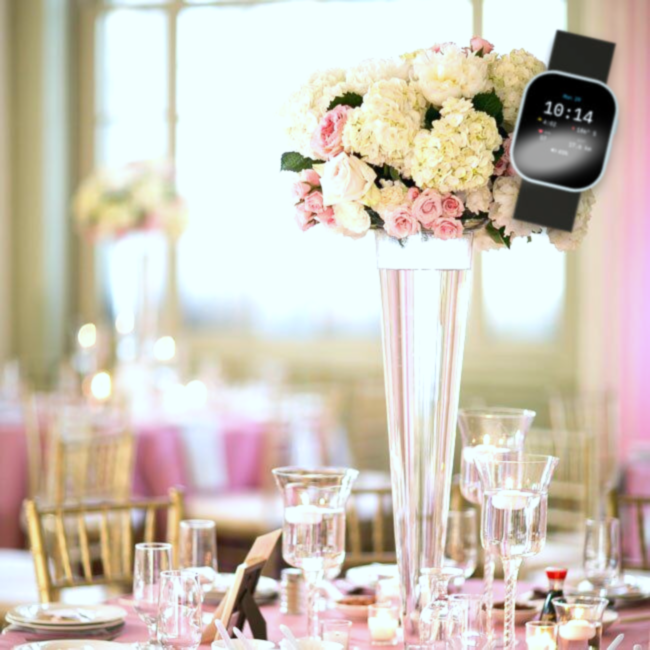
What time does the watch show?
10:14
